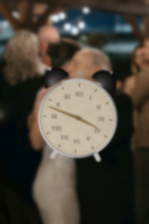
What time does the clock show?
3:48
